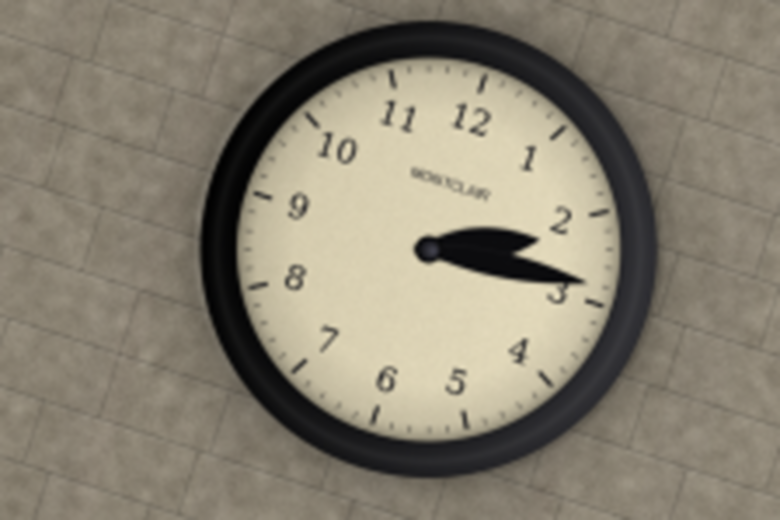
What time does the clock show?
2:14
